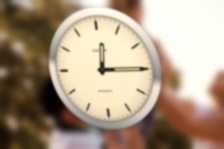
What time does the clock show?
12:15
